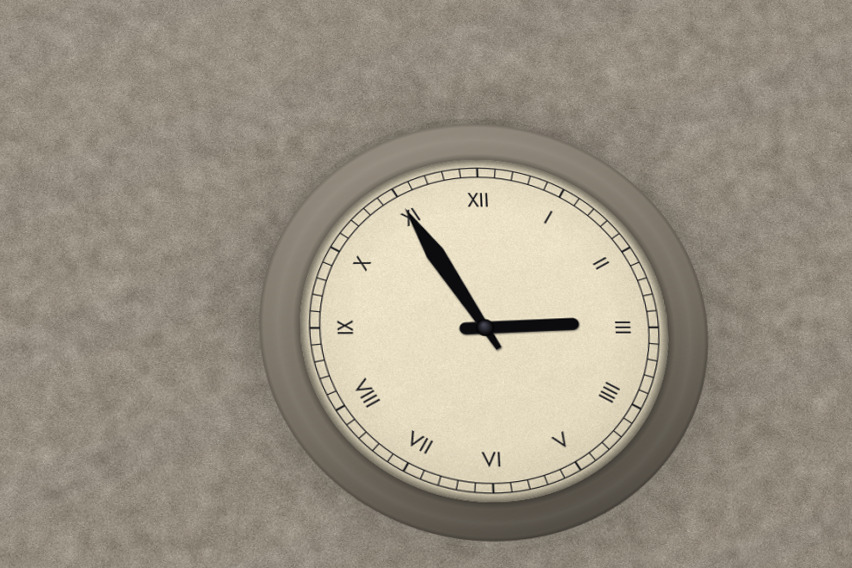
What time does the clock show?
2:55
